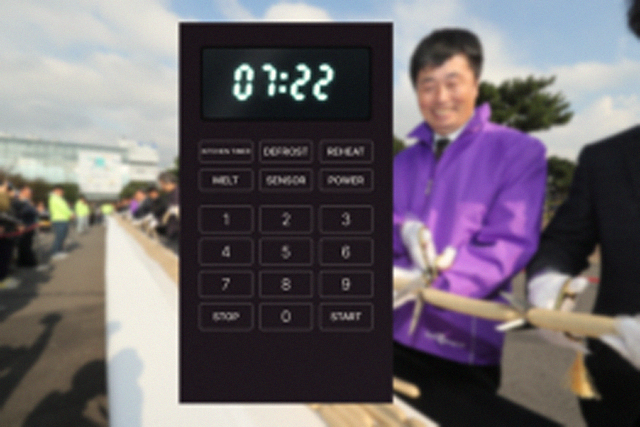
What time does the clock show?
7:22
